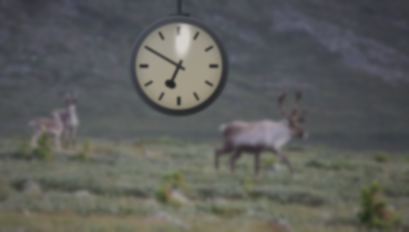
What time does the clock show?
6:50
